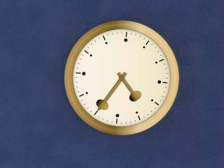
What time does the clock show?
4:35
